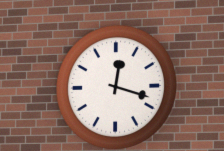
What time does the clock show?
12:18
